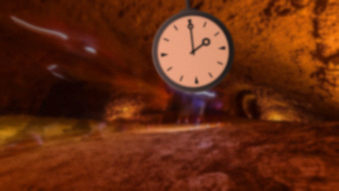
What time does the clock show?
2:00
